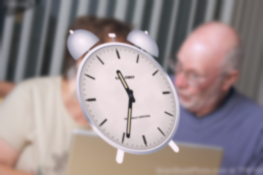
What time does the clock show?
11:34
